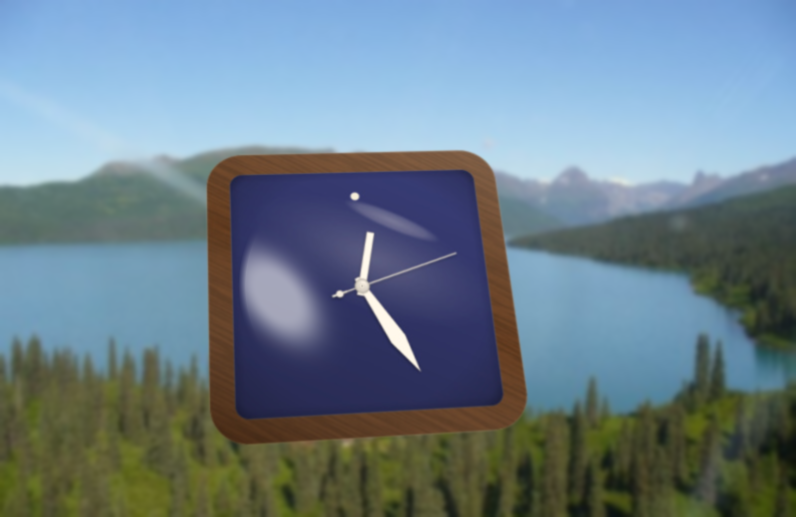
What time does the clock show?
12:25:12
